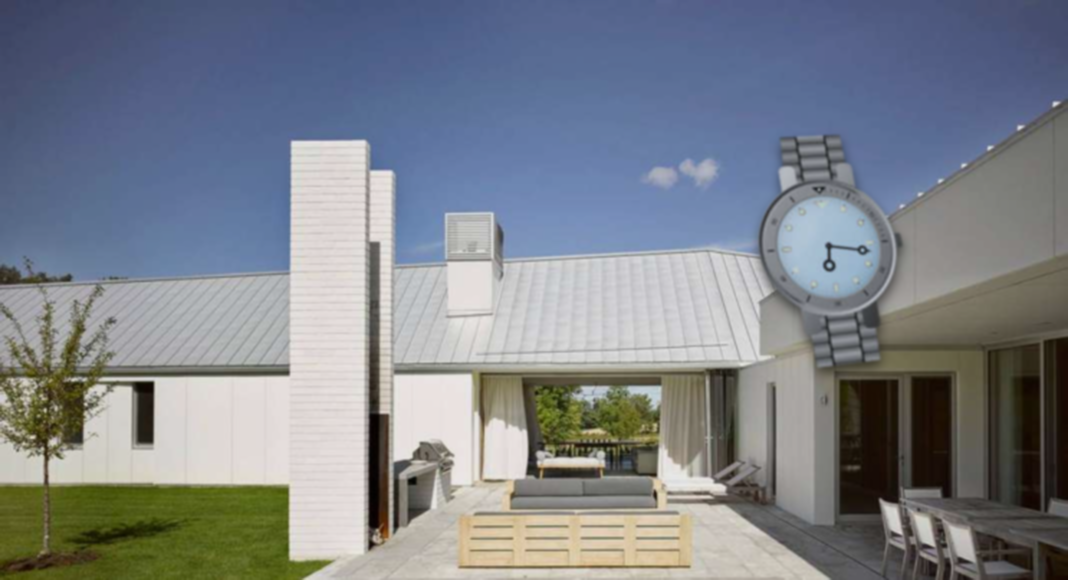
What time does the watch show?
6:17
